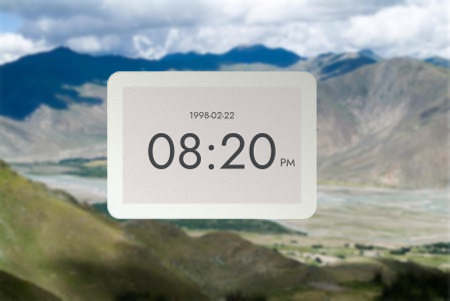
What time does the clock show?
8:20
